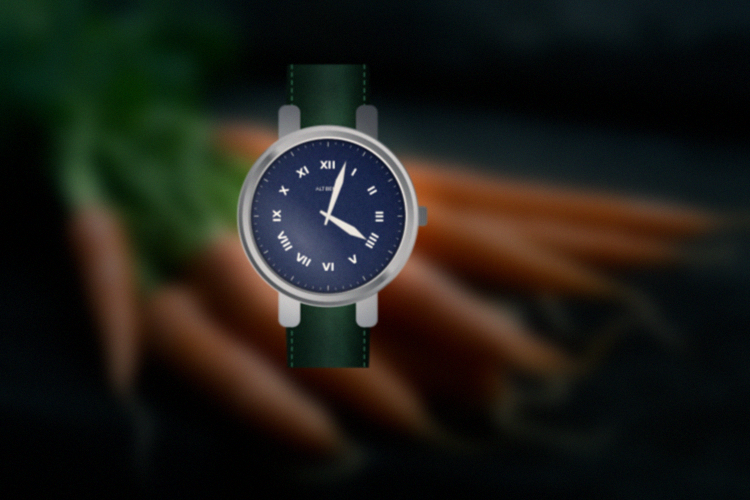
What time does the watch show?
4:03
